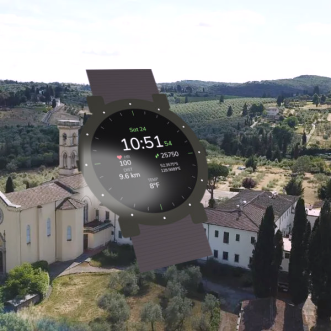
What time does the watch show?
10:51
